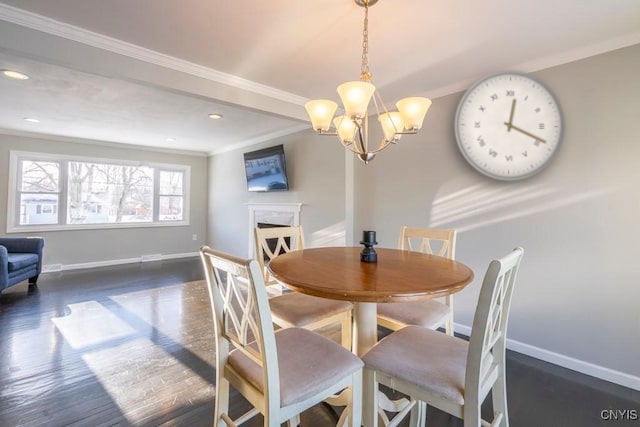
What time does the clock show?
12:19
